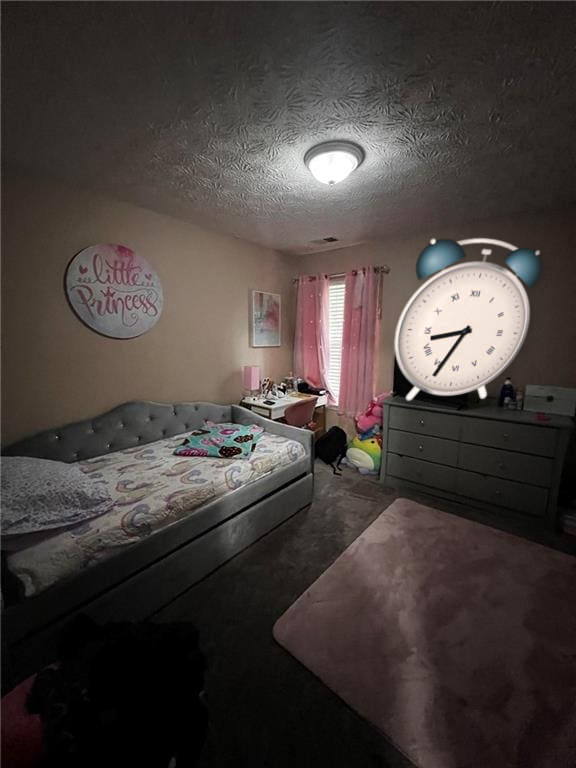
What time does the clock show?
8:34
